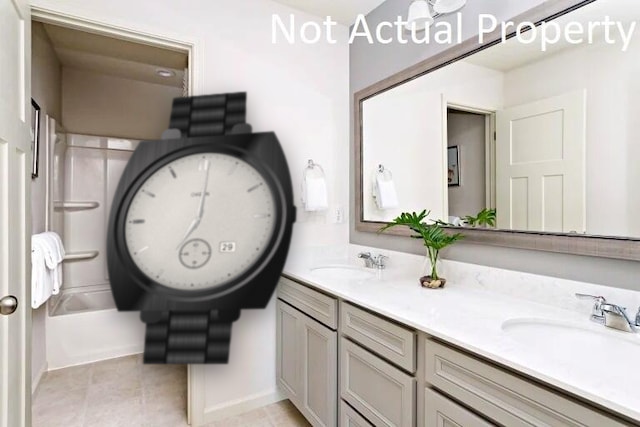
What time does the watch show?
7:01
